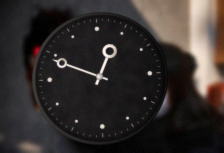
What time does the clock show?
12:49
